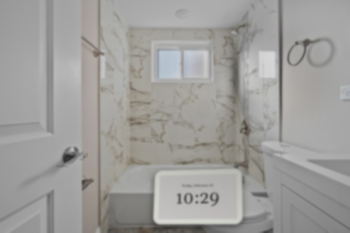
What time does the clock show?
10:29
